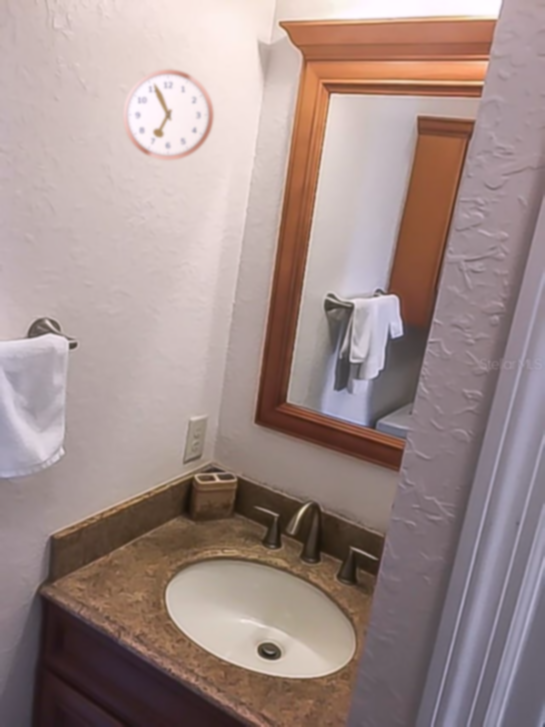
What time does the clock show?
6:56
